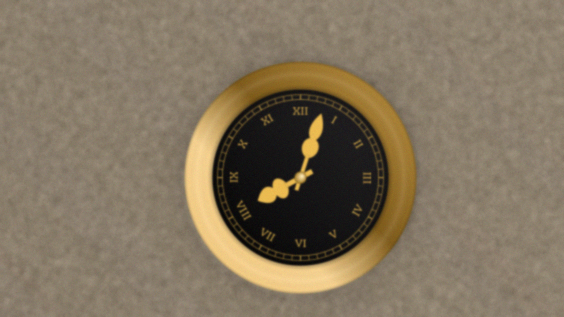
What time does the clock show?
8:03
